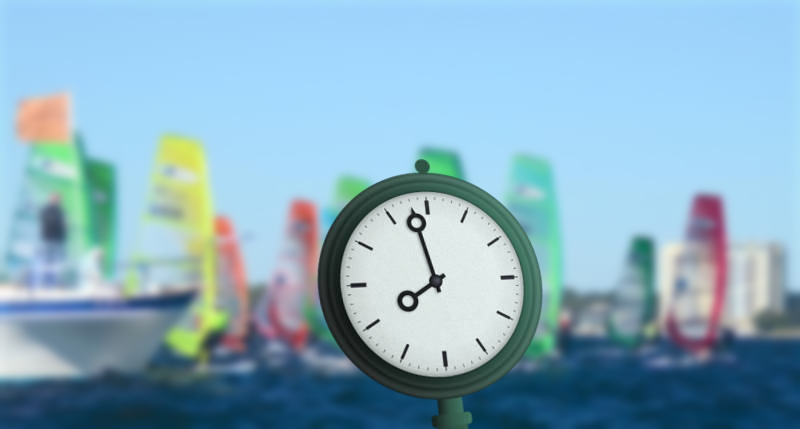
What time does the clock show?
7:58
